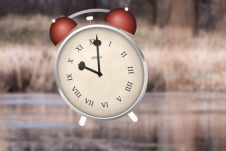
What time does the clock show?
10:01
